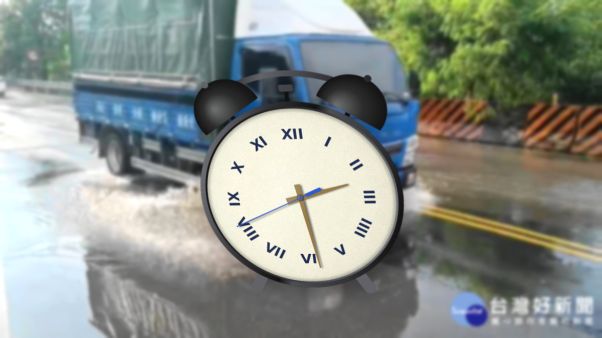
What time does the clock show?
2:28:41
